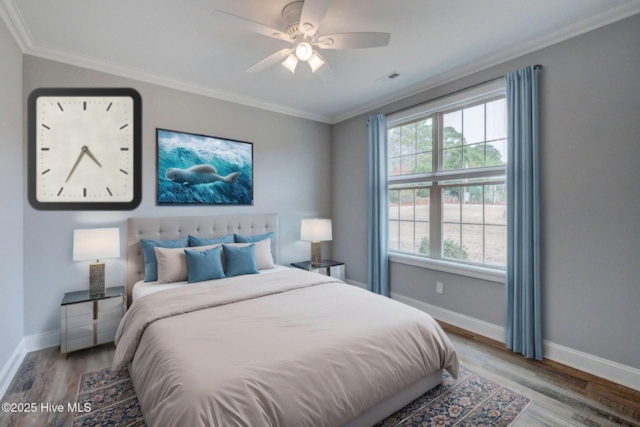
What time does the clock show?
4:35
